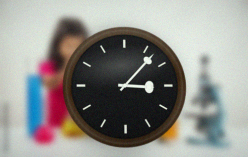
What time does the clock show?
3:07
